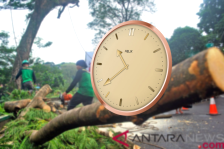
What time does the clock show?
10:38
